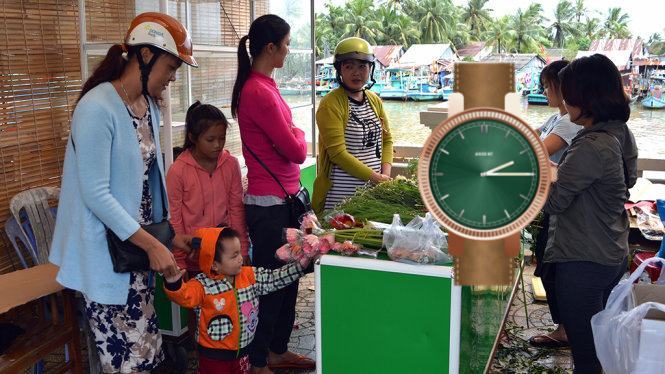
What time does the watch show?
2:15
